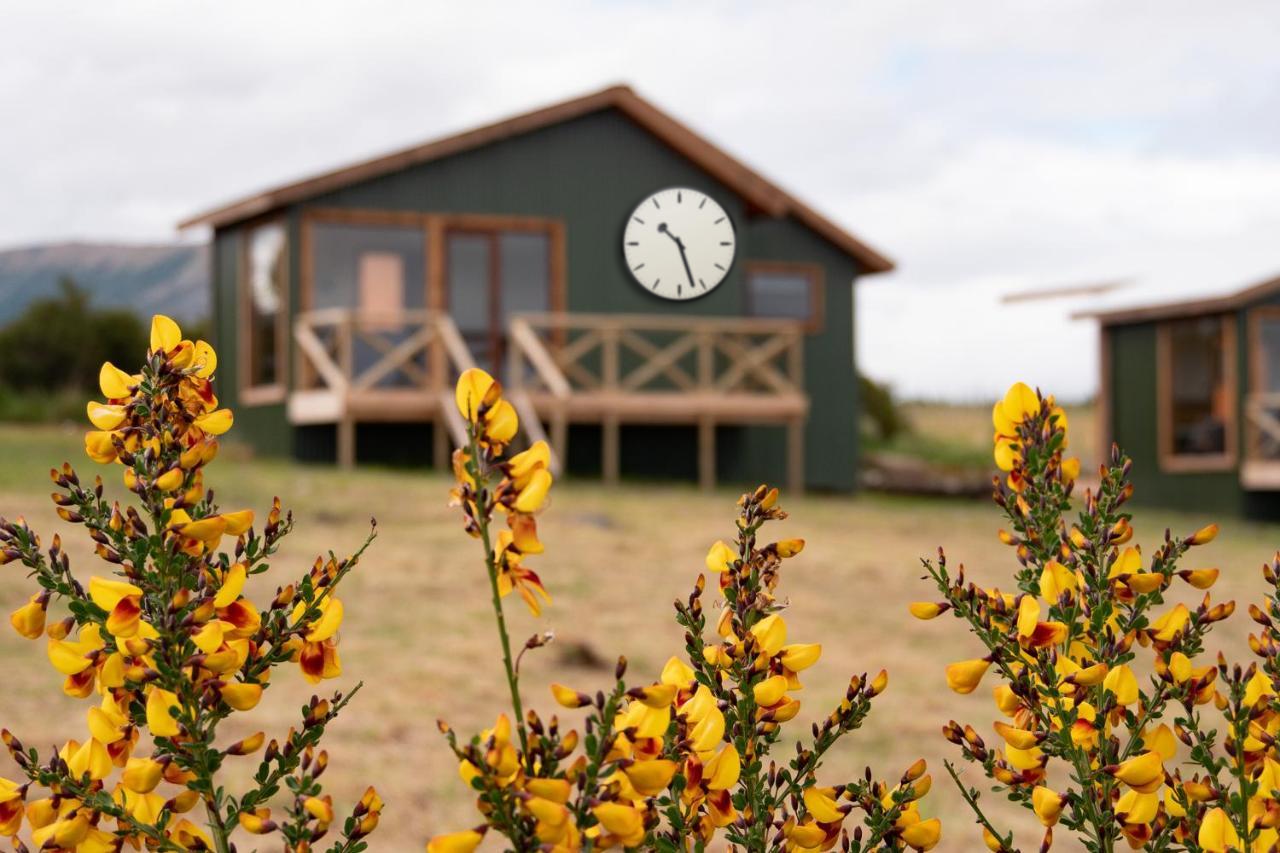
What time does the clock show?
10:27
